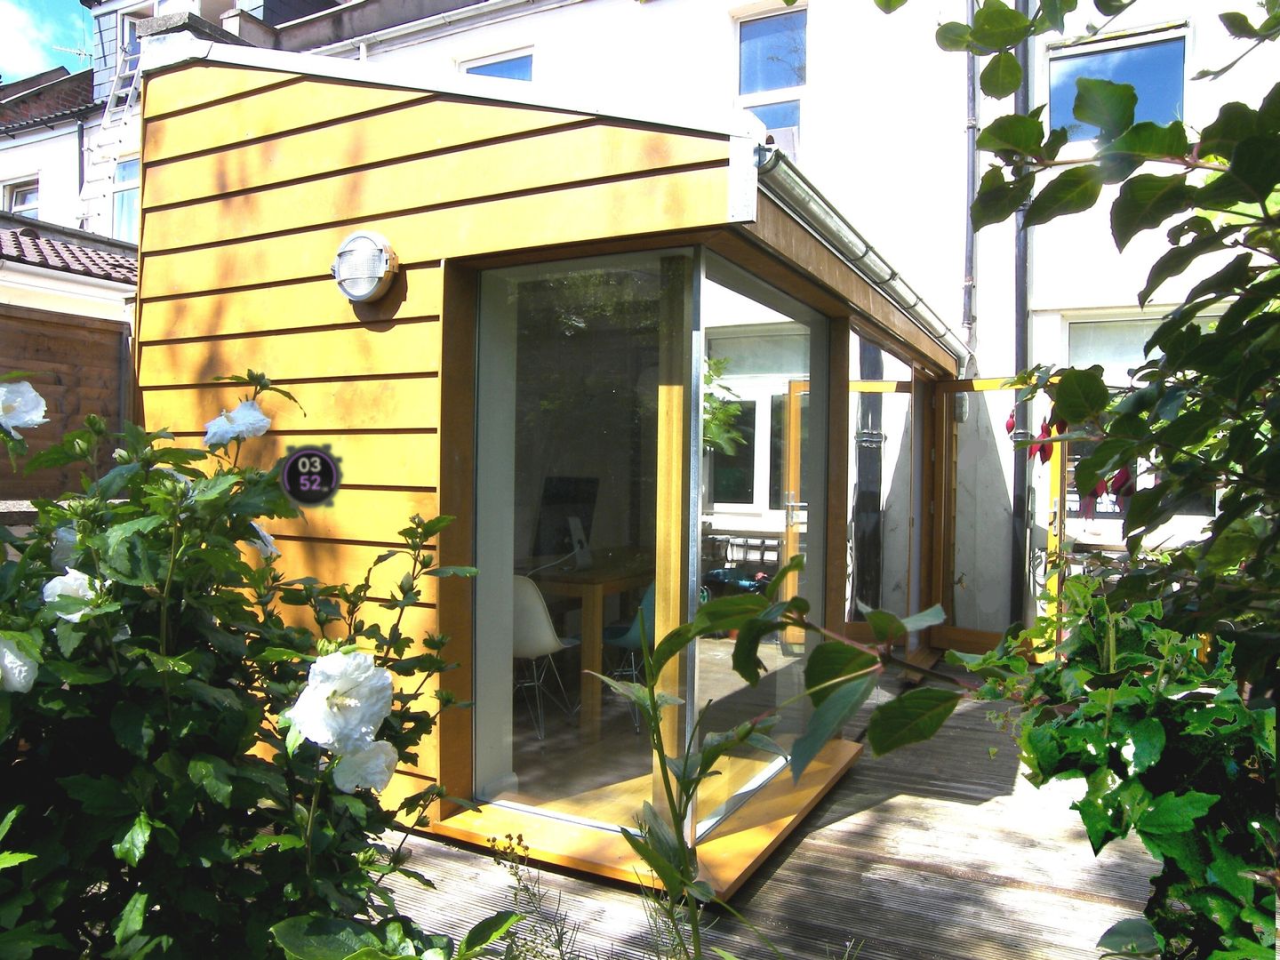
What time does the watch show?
3:52
